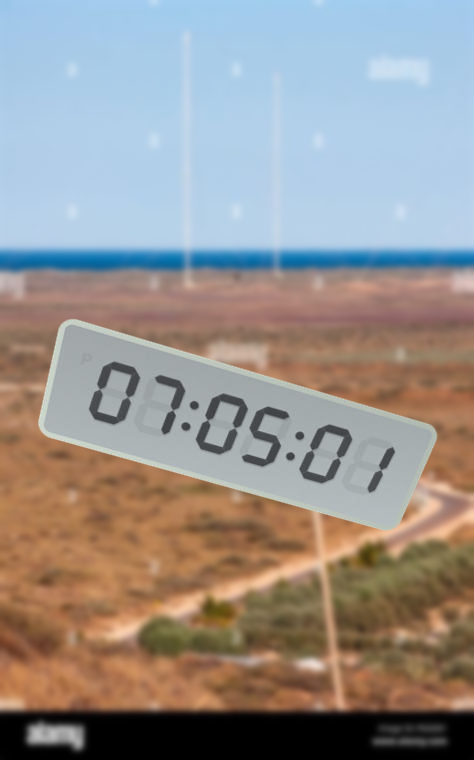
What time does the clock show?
7:05:01
